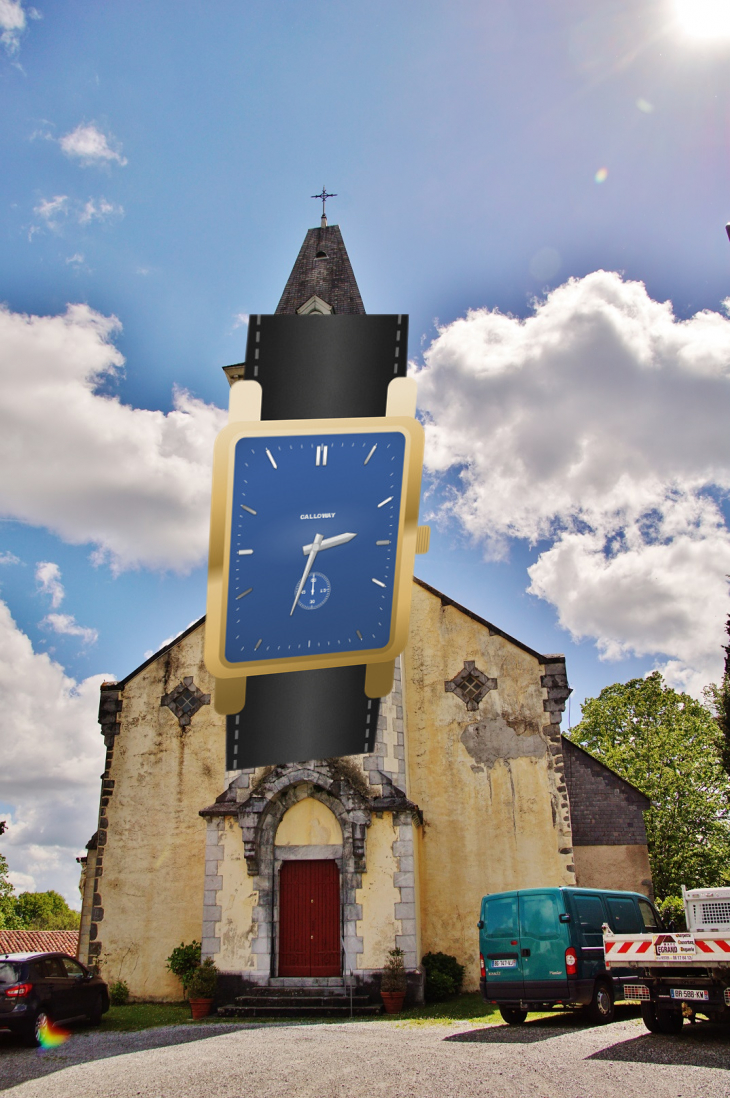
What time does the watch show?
2:33
